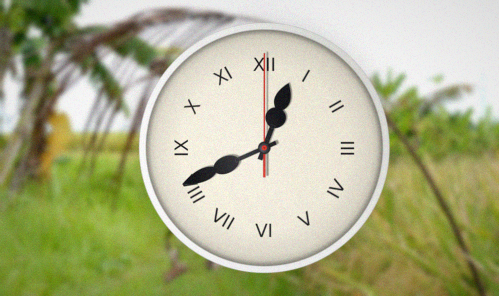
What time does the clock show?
12:41:00
